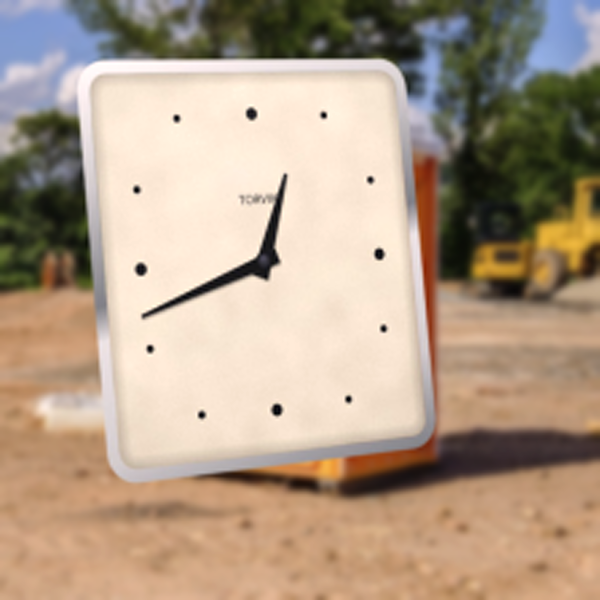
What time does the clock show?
12:42
